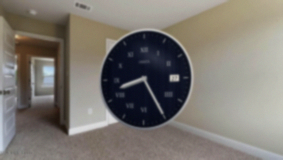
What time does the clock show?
8:25
